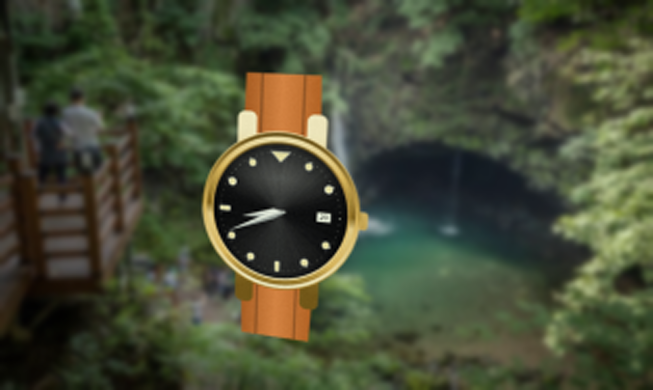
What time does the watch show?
8:41
